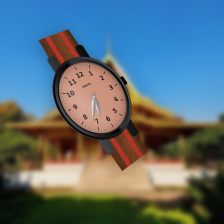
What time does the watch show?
6:37
